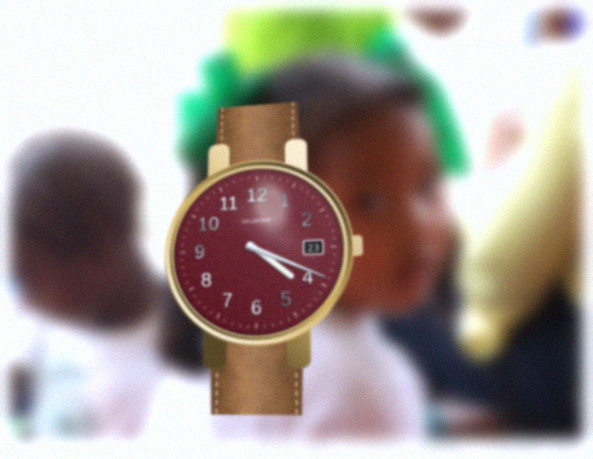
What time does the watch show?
4:19
